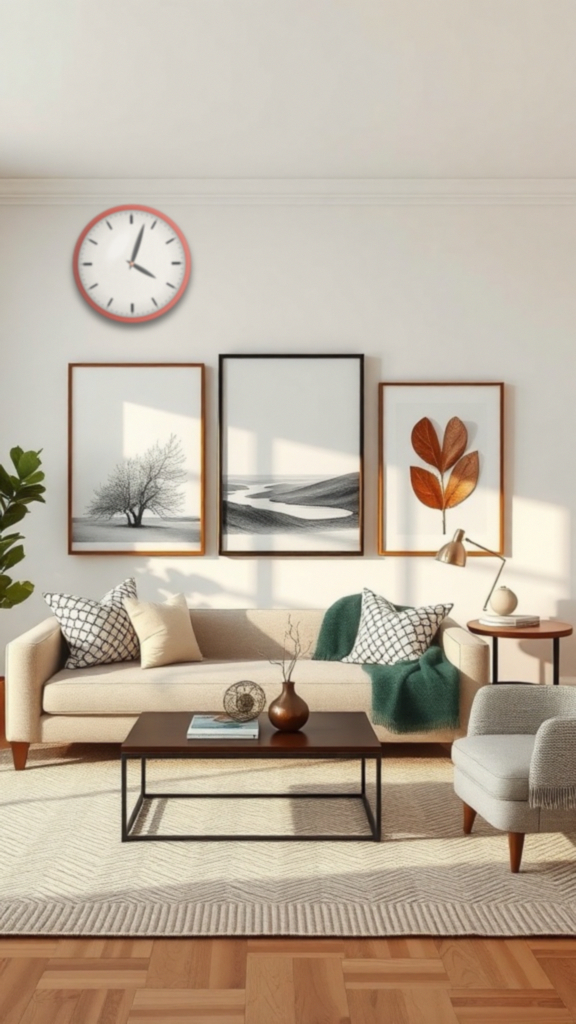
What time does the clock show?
4:03
